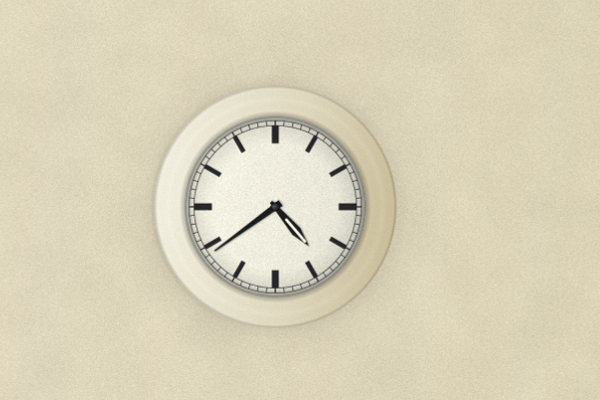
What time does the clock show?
4:39
